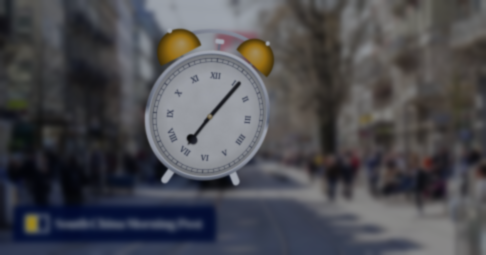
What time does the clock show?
7:06
